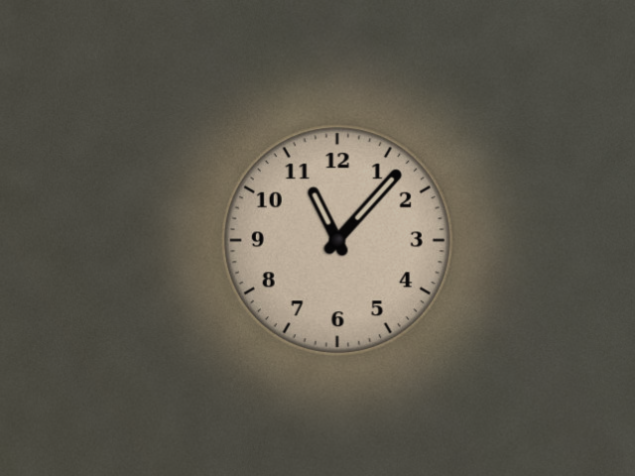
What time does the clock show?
11:07
